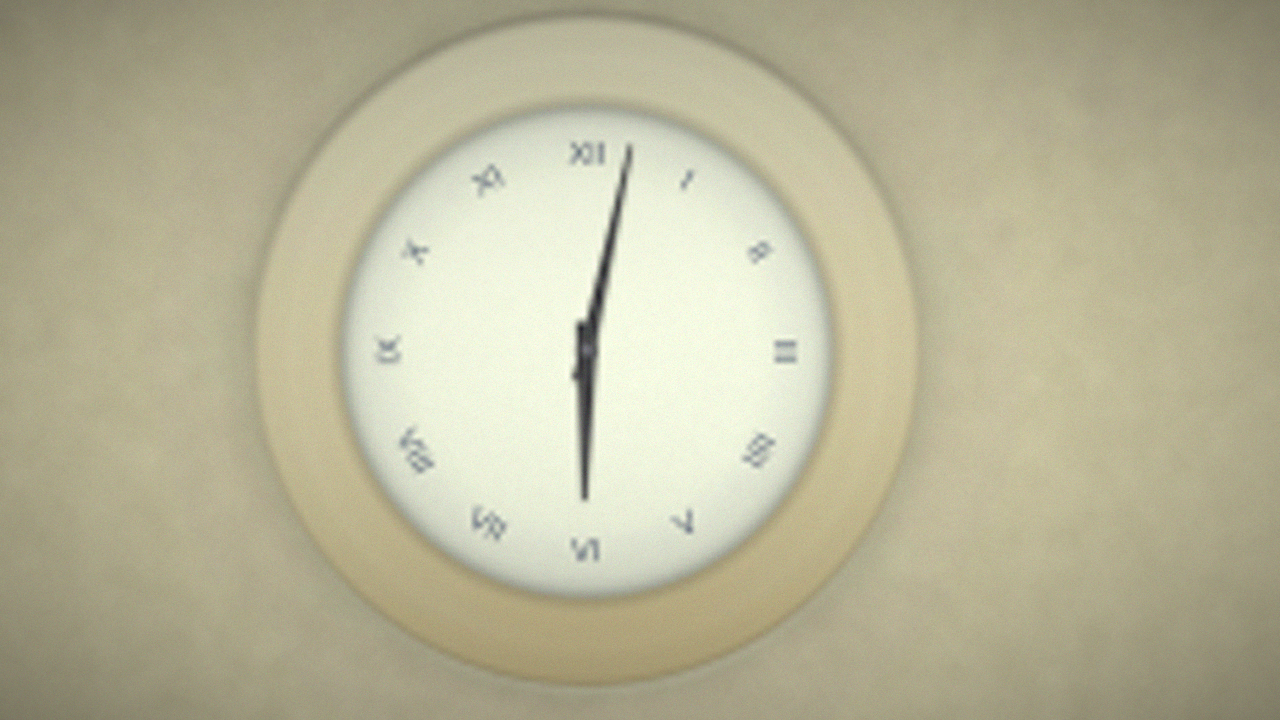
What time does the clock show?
6:02
